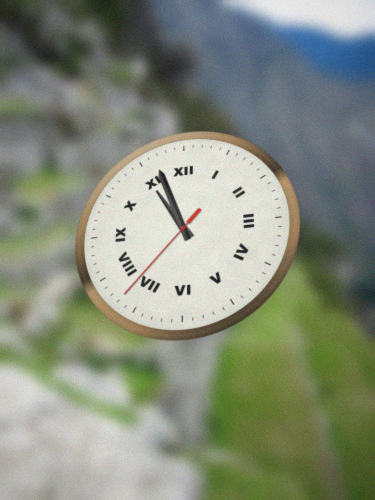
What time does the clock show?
10:56:37
